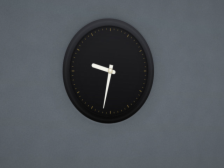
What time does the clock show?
9:32
